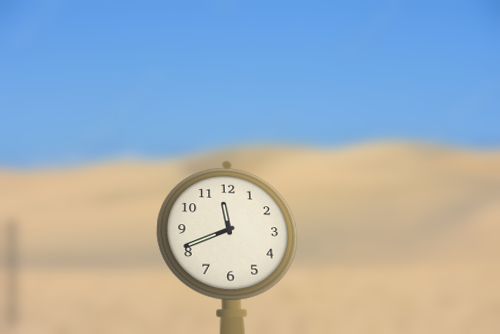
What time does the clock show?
11:41
